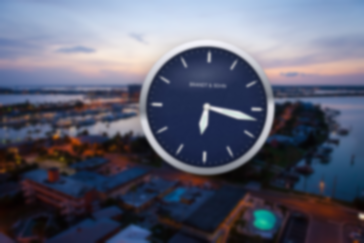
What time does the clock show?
6:17
